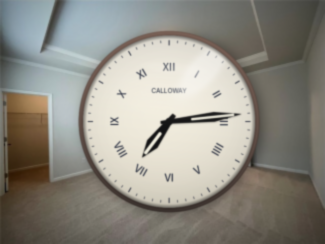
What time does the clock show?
7:14
